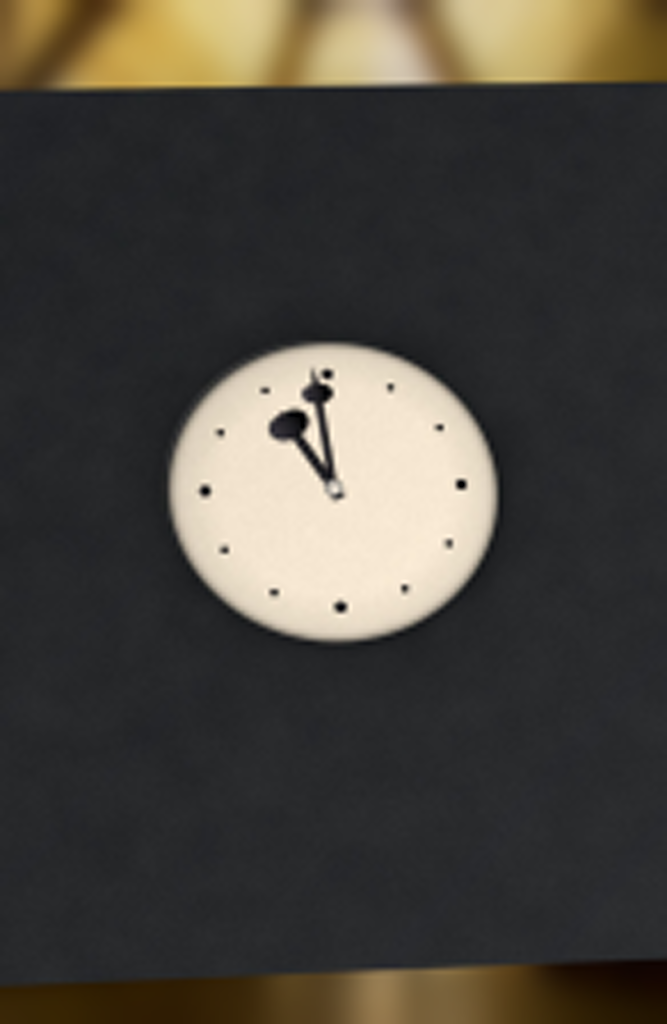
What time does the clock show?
10:59
